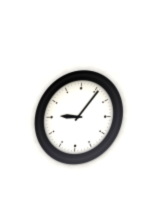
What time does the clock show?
9:06
